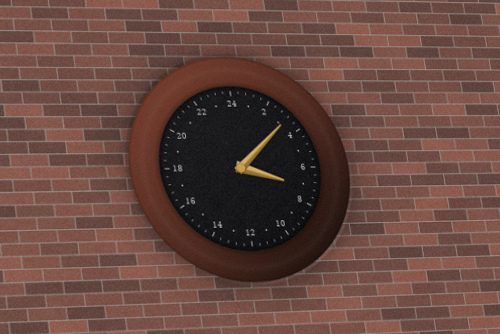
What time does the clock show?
7:08
